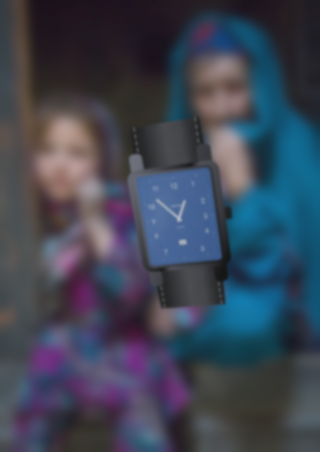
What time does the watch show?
12:53
